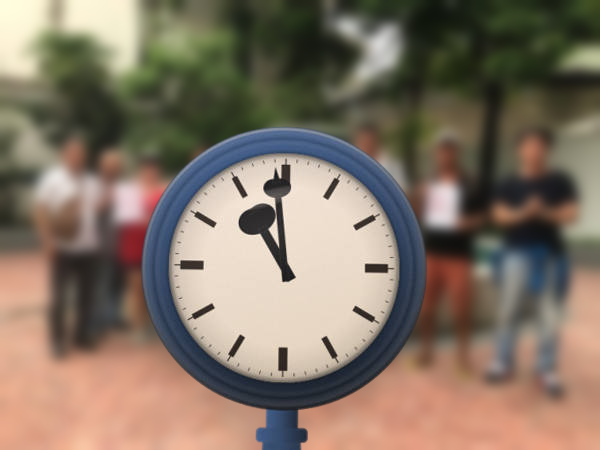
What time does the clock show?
10:59
